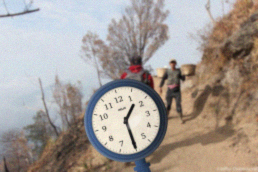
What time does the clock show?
1:30
